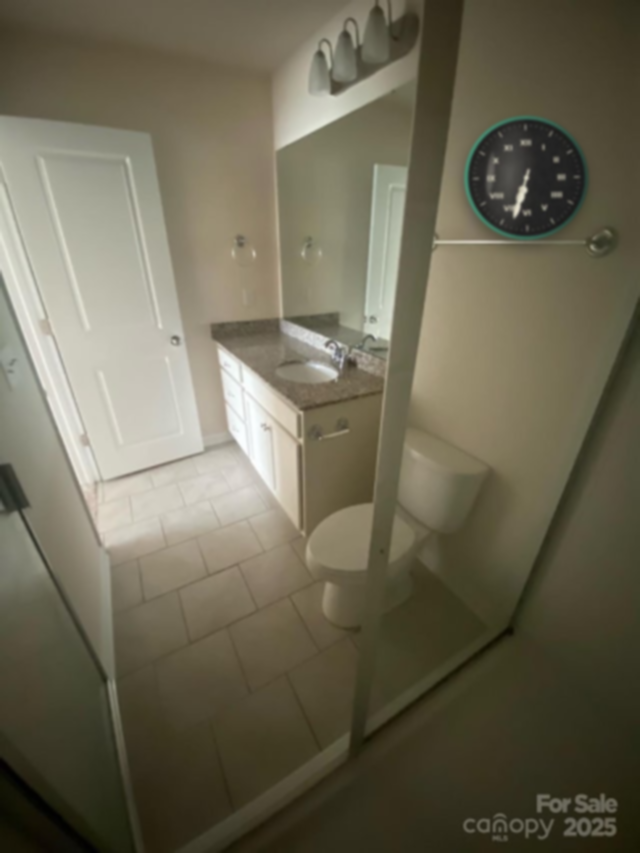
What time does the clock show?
6:33
